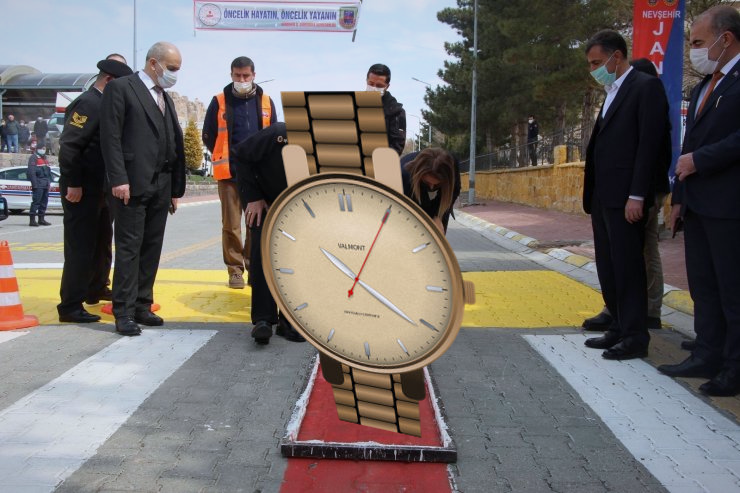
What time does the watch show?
10:21:05
